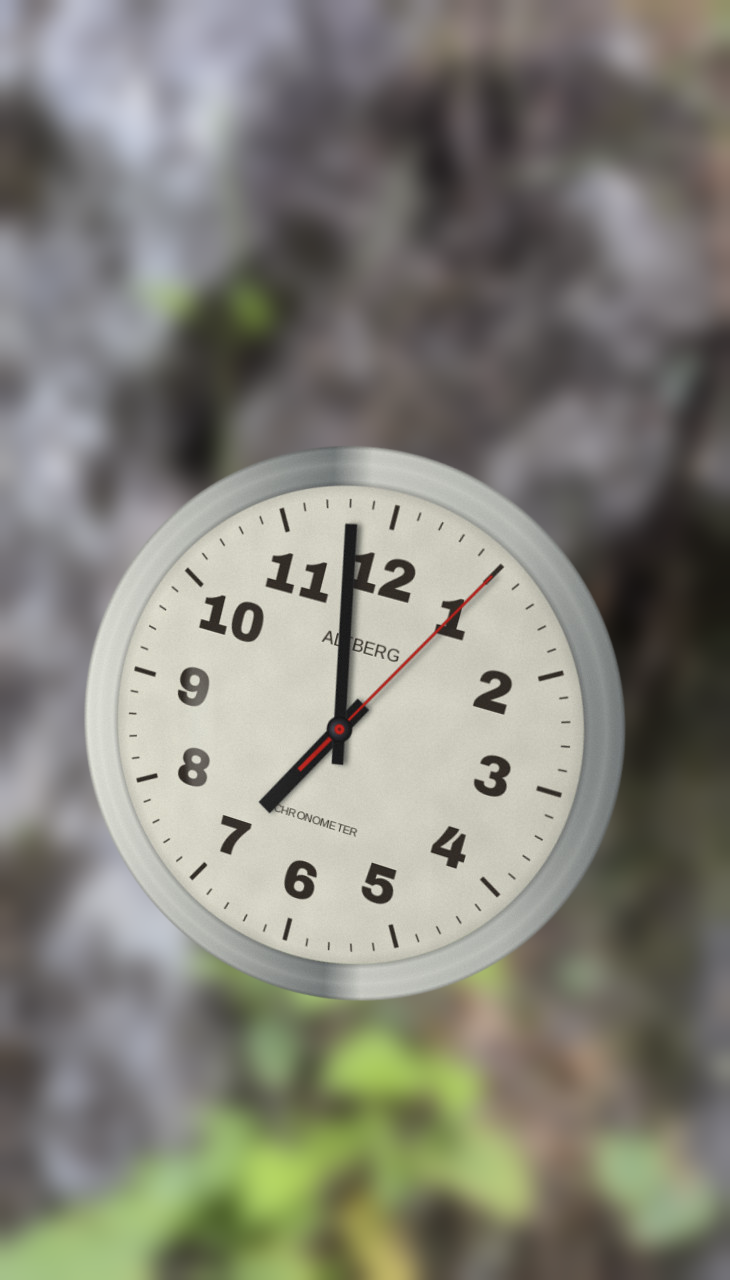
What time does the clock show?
6:58:05
